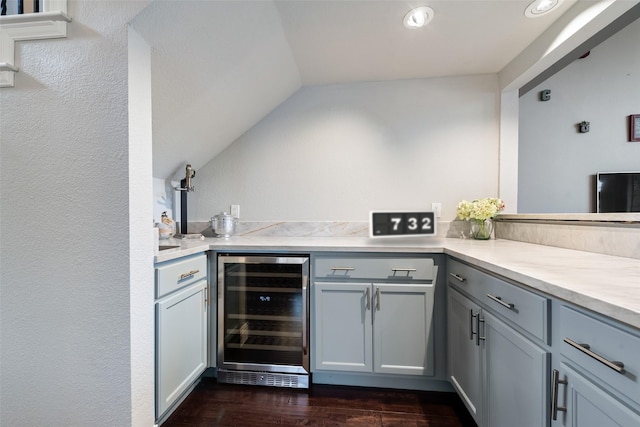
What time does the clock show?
7:32
